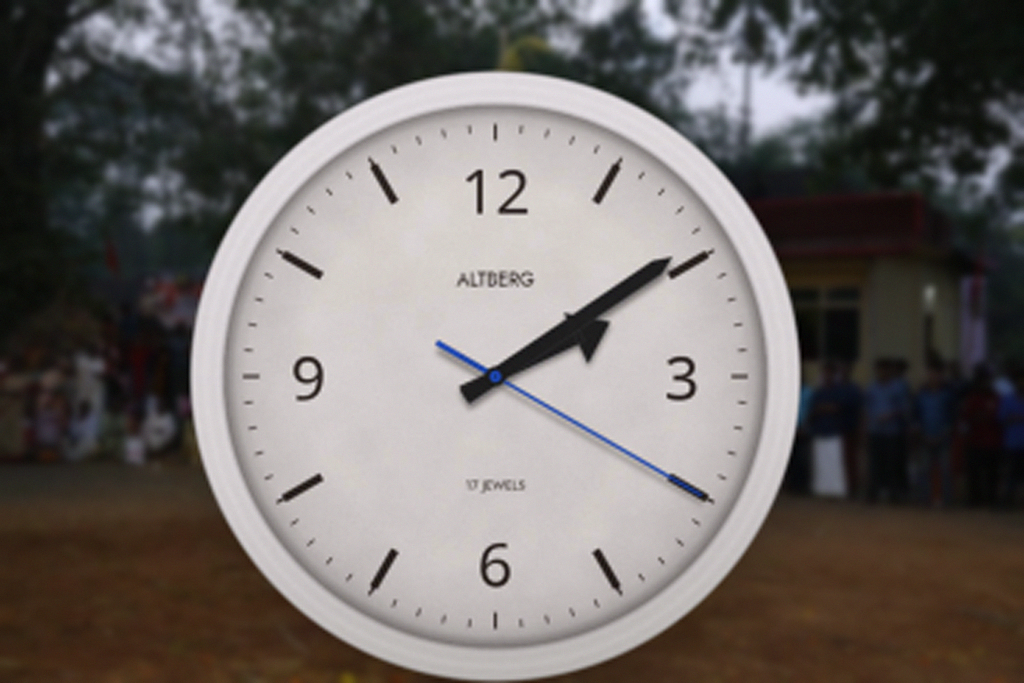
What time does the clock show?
2:09:20
